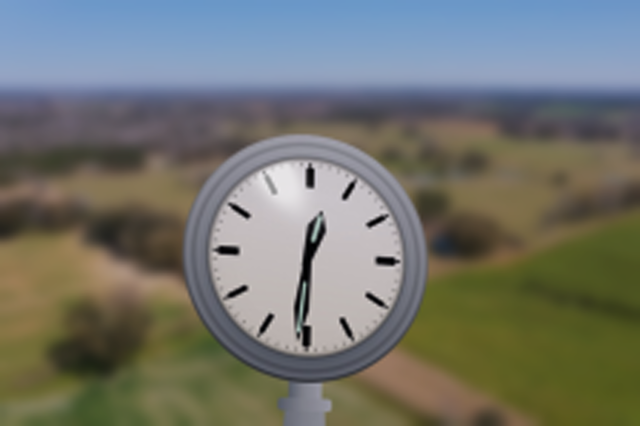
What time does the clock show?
12:31
